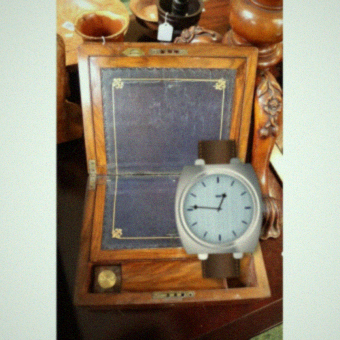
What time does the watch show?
12:46
